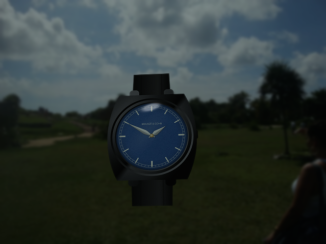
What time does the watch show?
1:50
